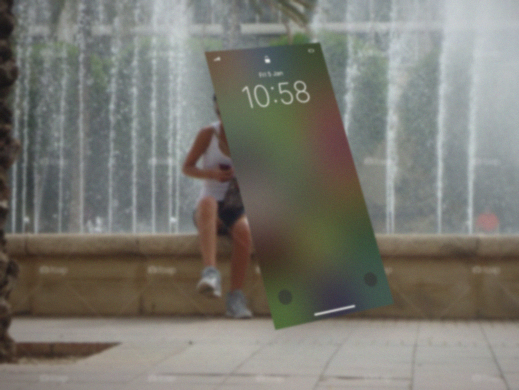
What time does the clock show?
10:58
